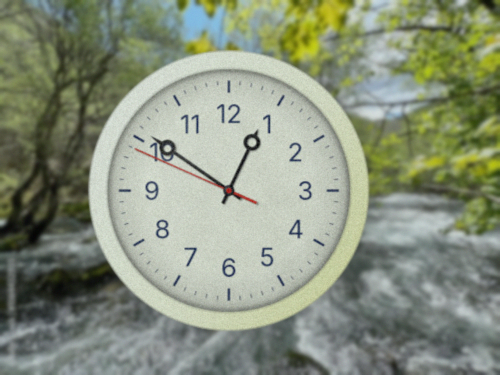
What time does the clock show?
12:50:49
